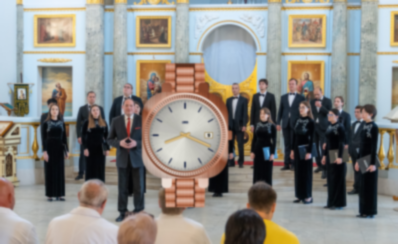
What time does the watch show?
8:19
